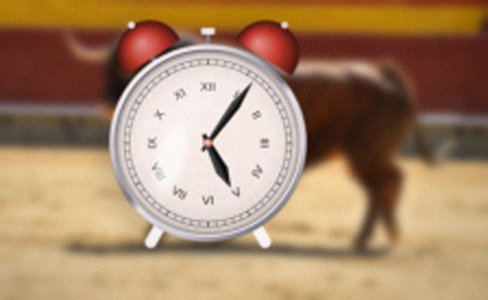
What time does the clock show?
5:06
